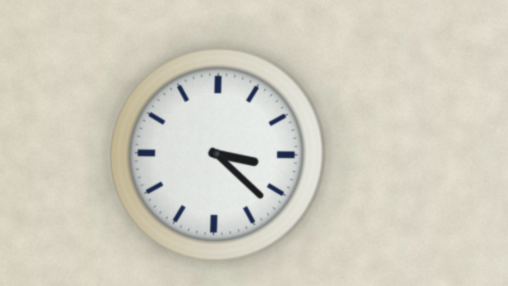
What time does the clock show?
3:22
